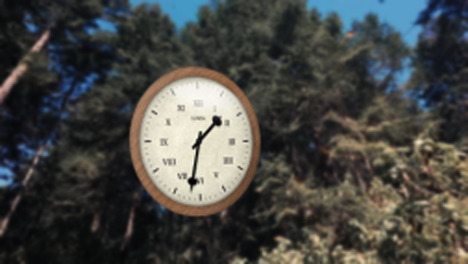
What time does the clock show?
1:32
